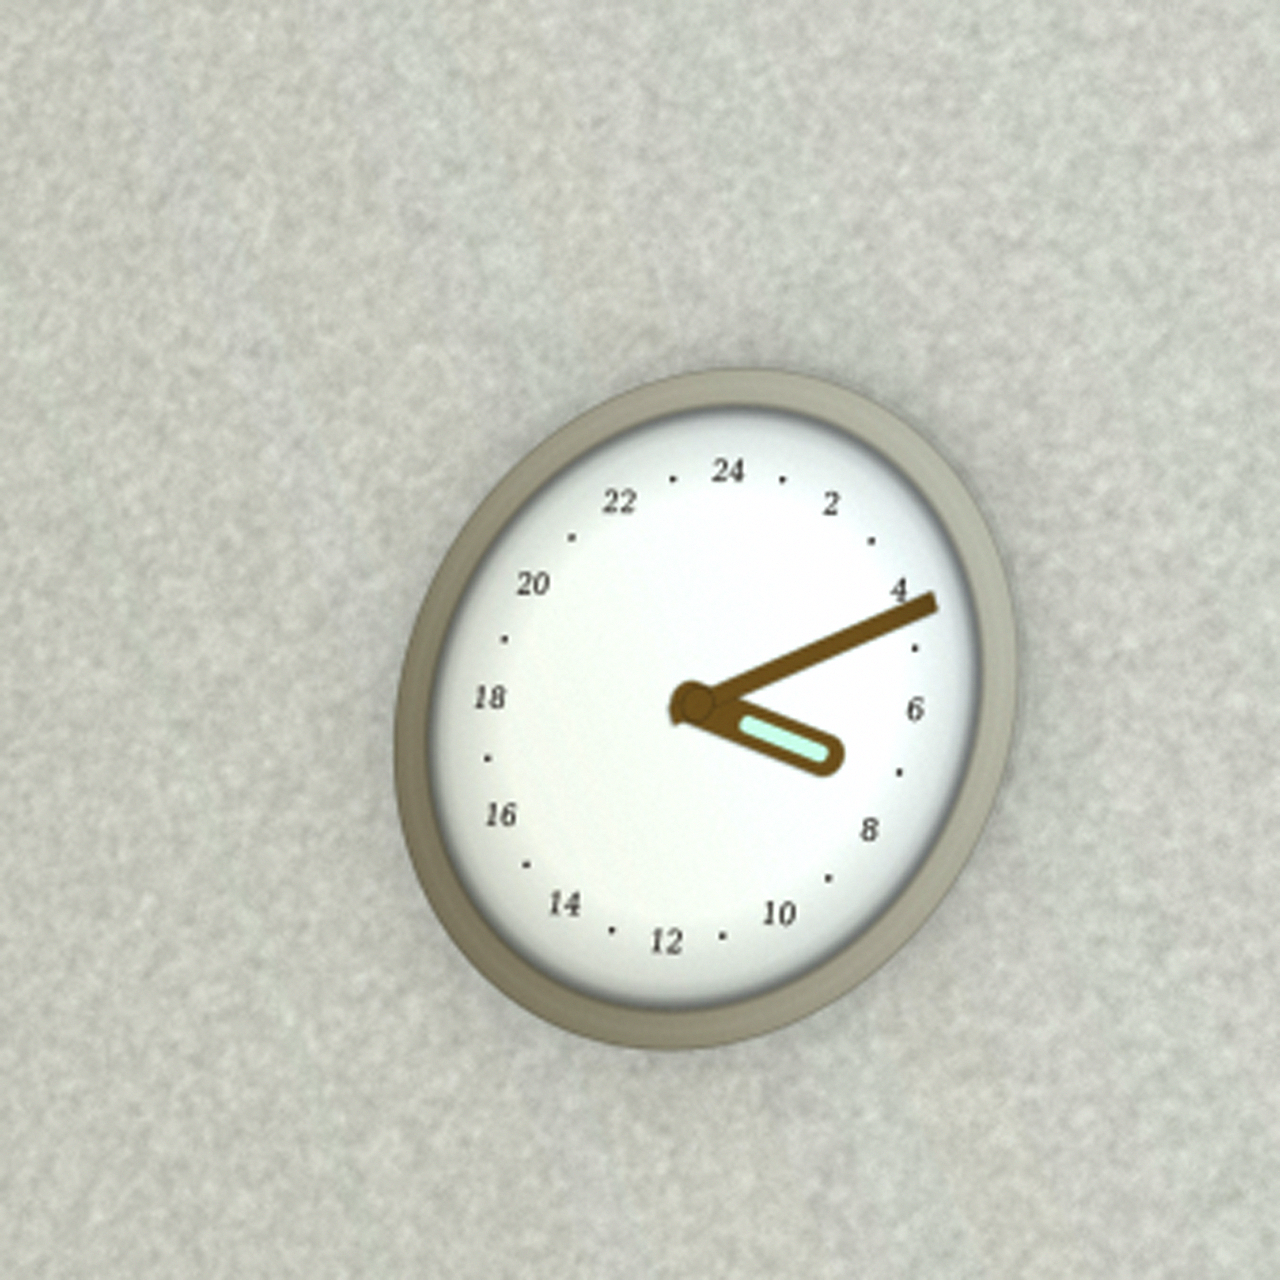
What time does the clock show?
7:11
